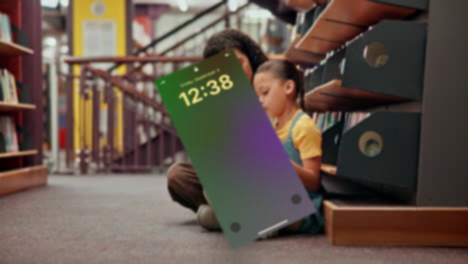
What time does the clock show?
12:38
